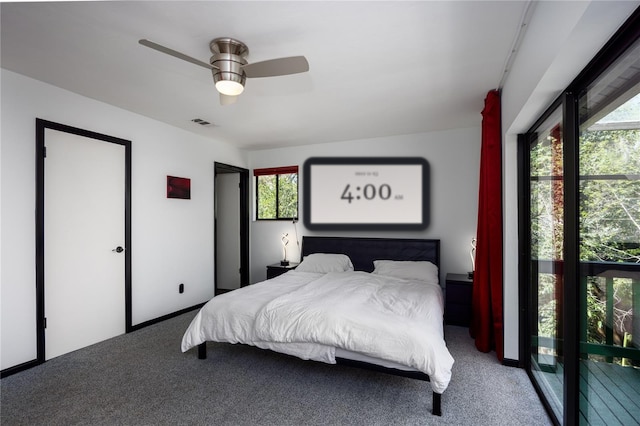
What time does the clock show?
4:00
